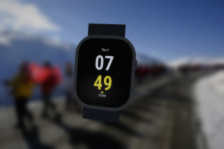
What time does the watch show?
7:49
